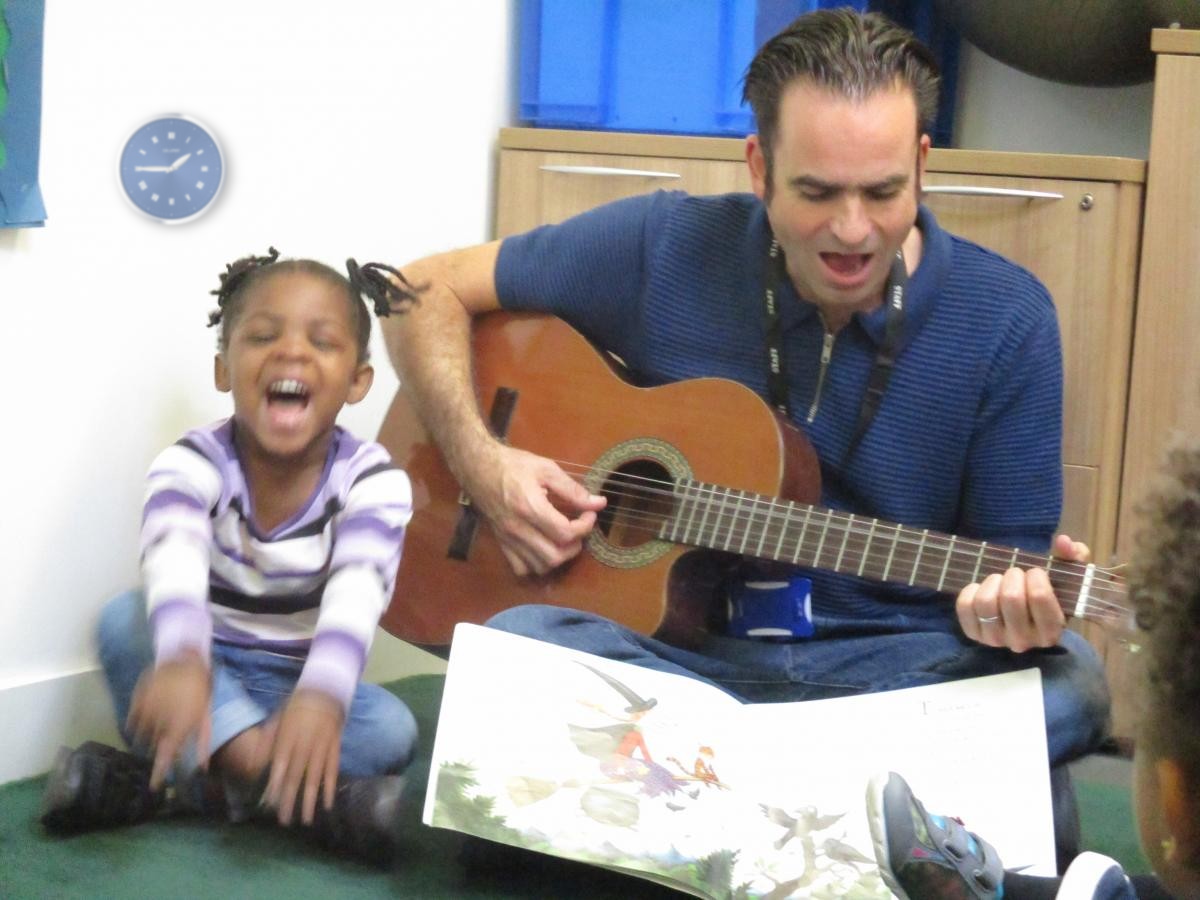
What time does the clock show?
1:45
